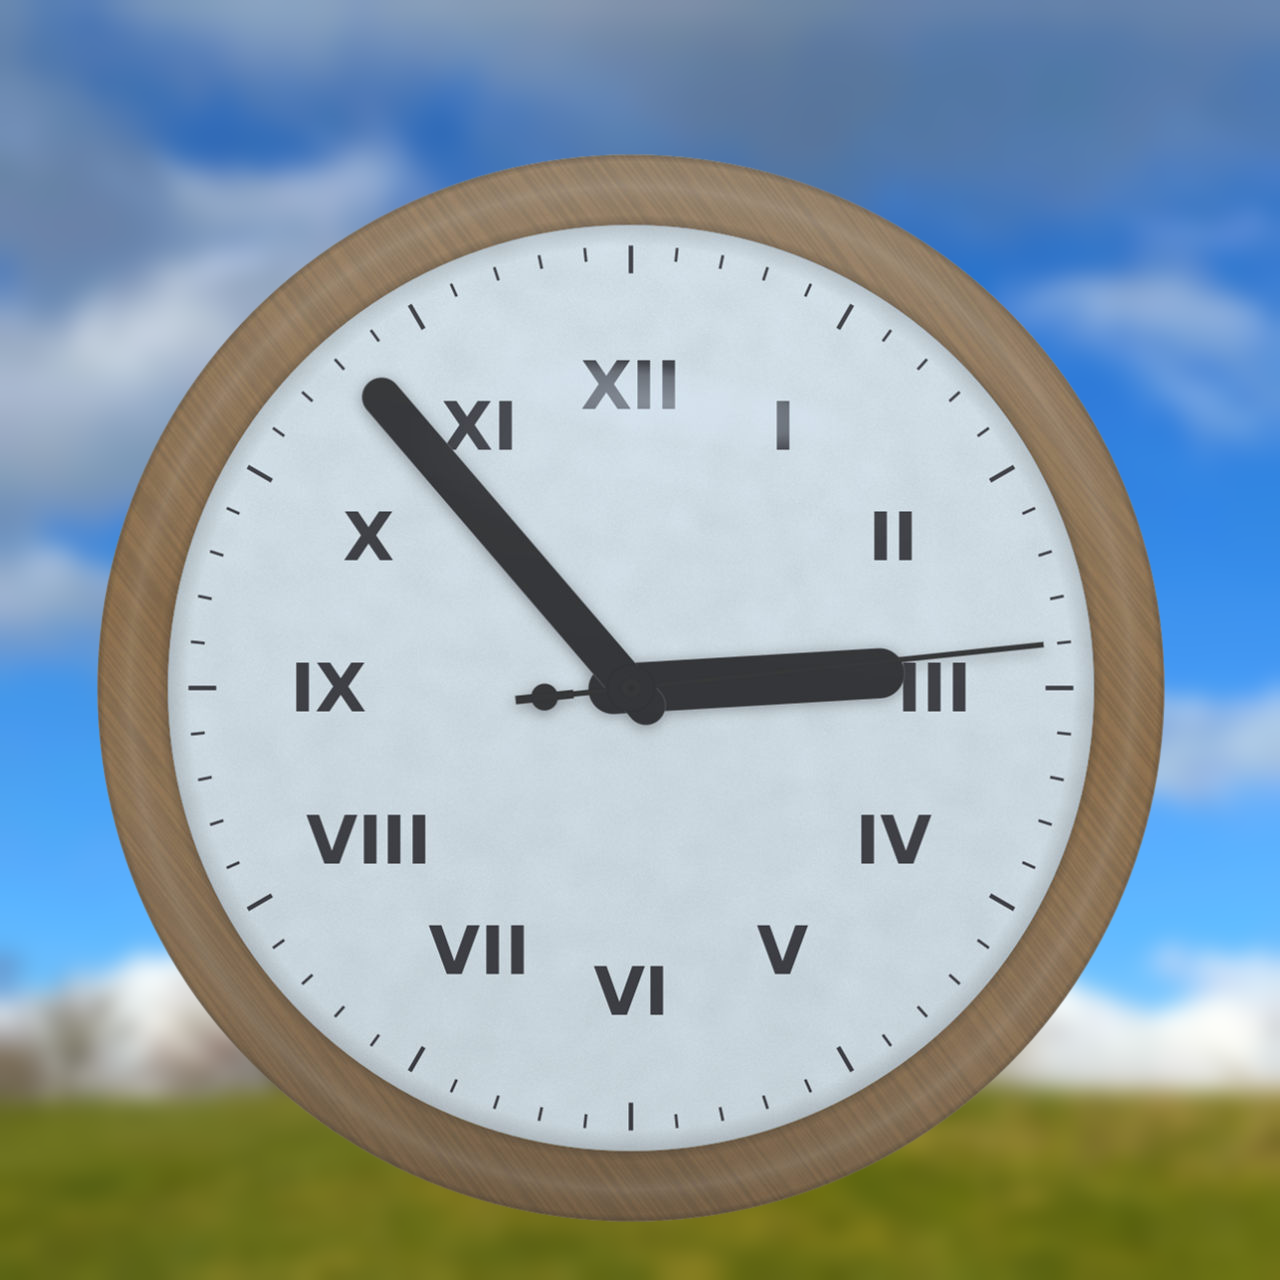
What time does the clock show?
2:53:14
